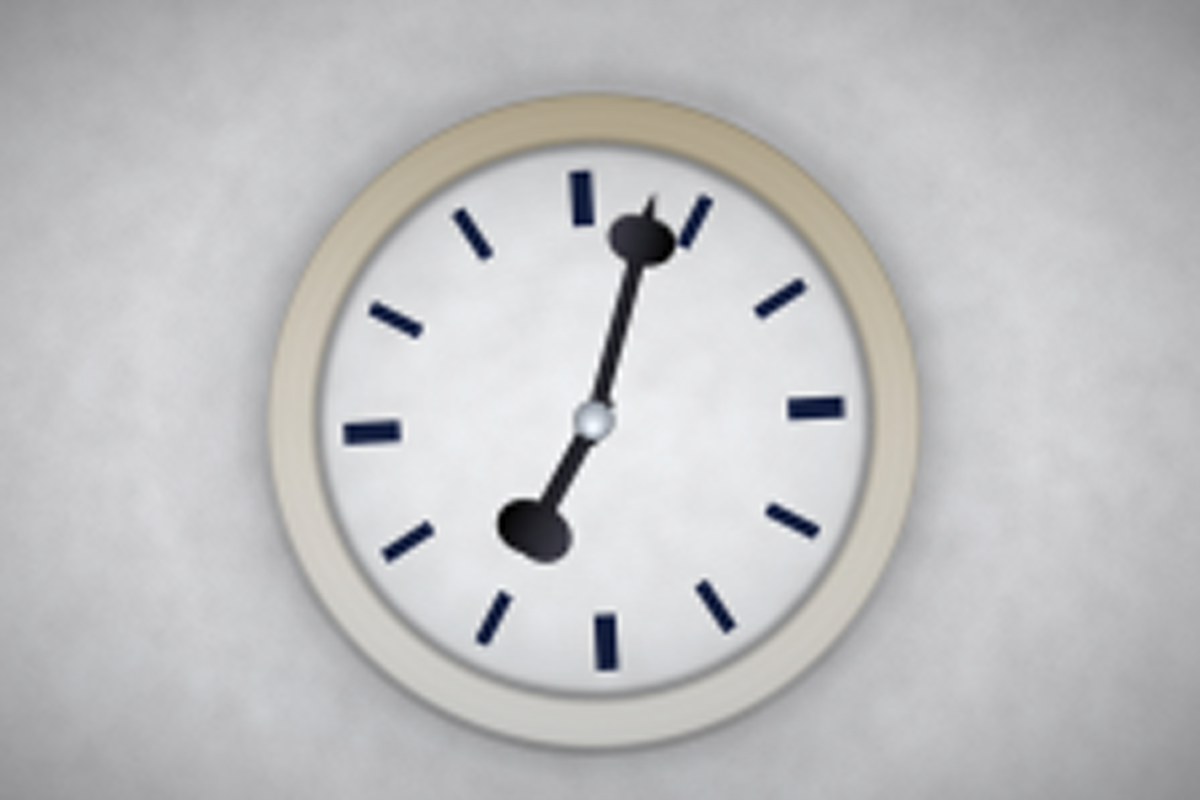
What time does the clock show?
7:03
